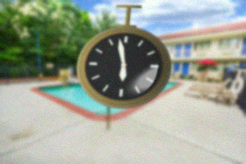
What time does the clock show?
5:58
